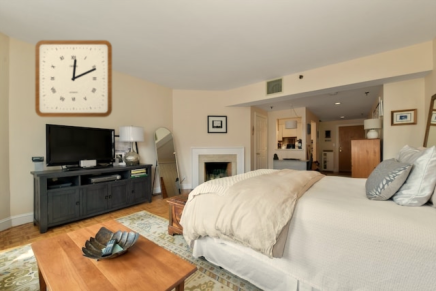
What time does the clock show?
12:11
